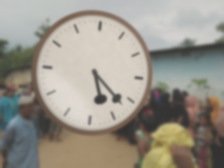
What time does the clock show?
5:22
